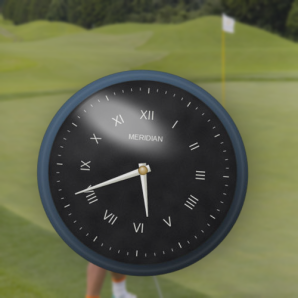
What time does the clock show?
5:41
